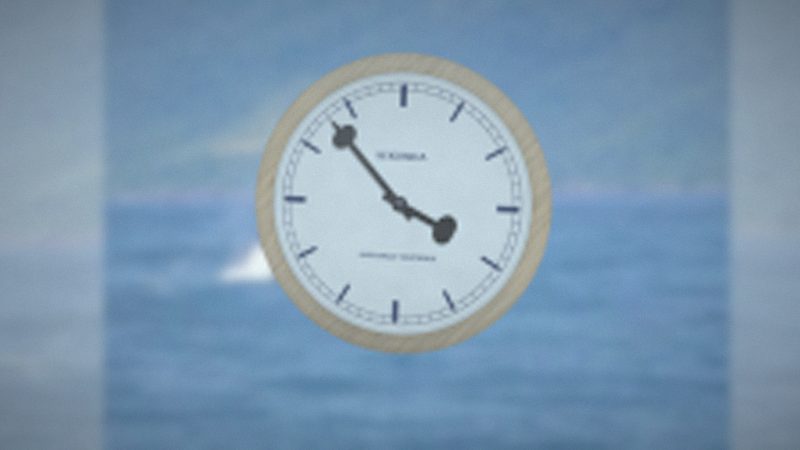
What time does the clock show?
3:53
